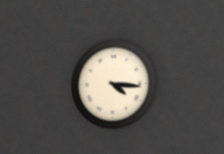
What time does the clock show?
4:16
